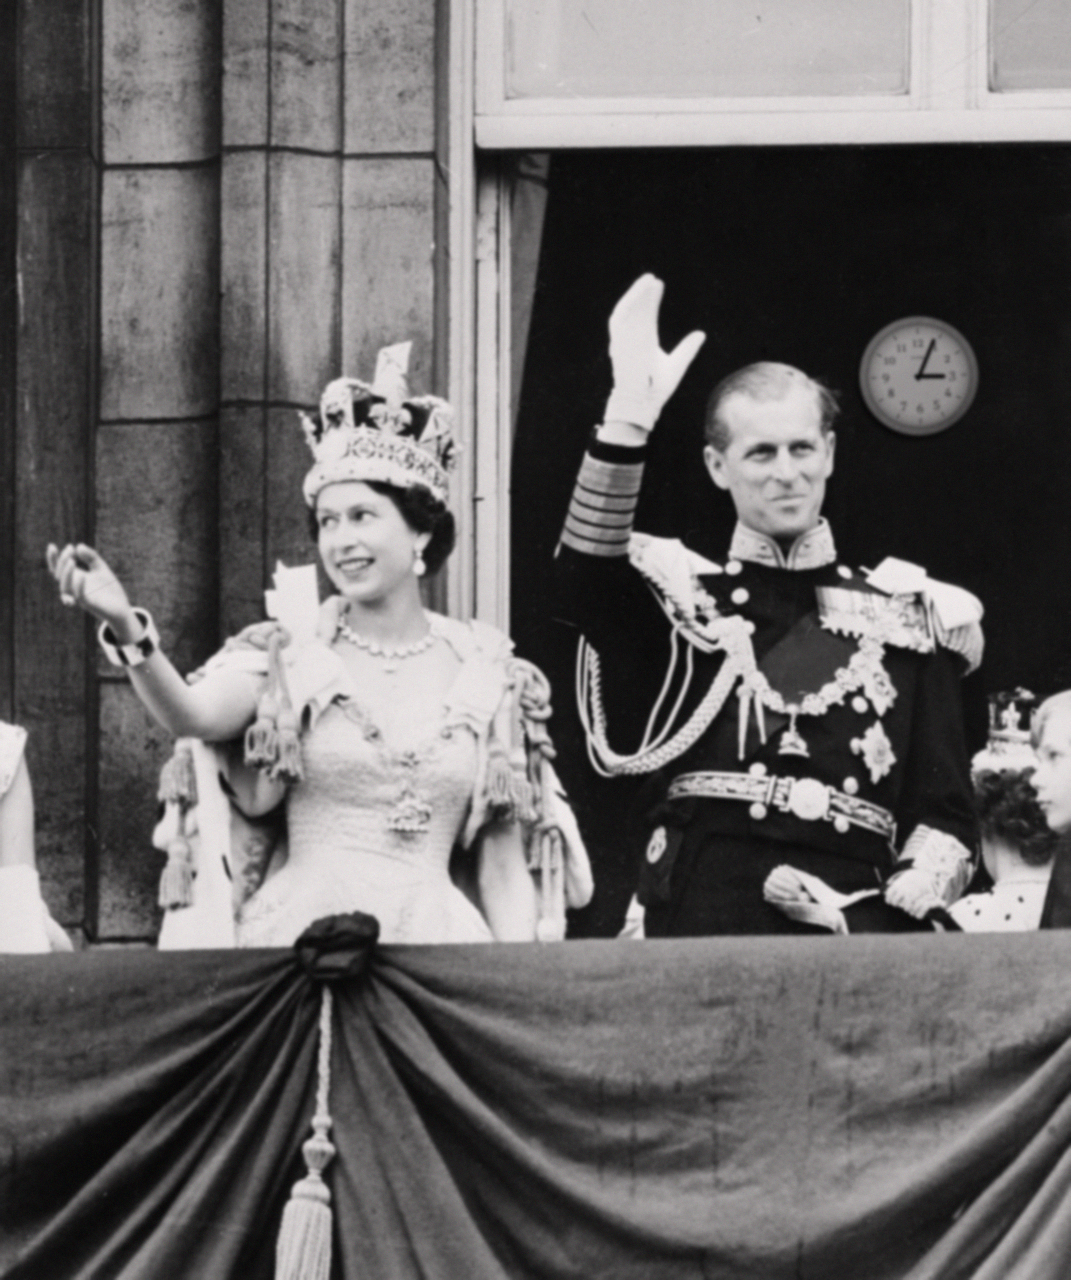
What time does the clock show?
3:04
